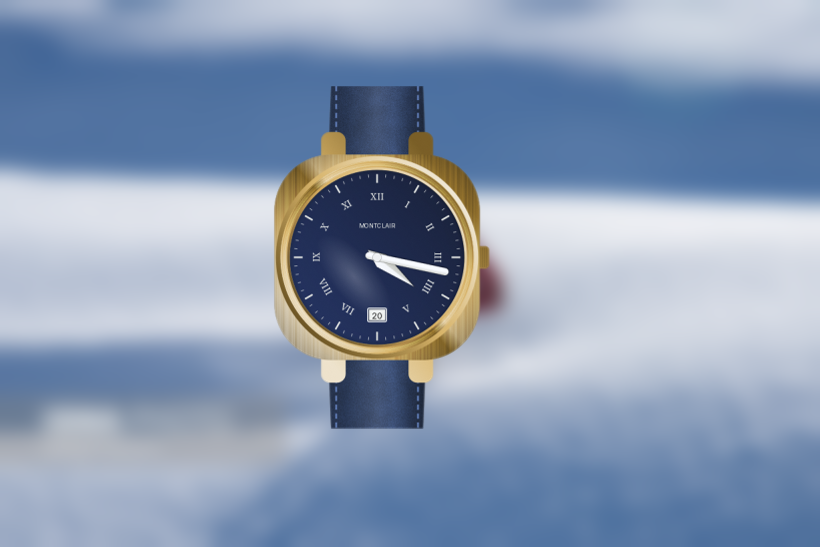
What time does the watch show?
4:17
